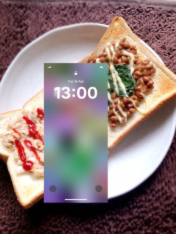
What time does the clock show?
13:00
